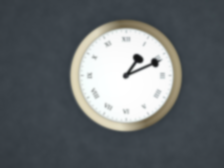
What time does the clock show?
1:11
